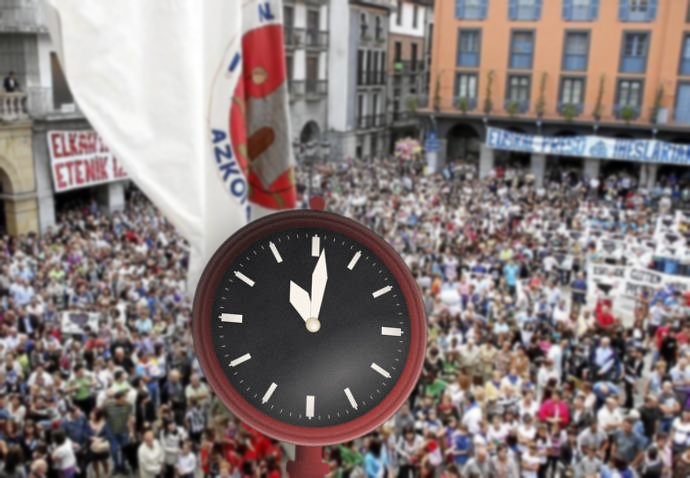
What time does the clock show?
11:01
